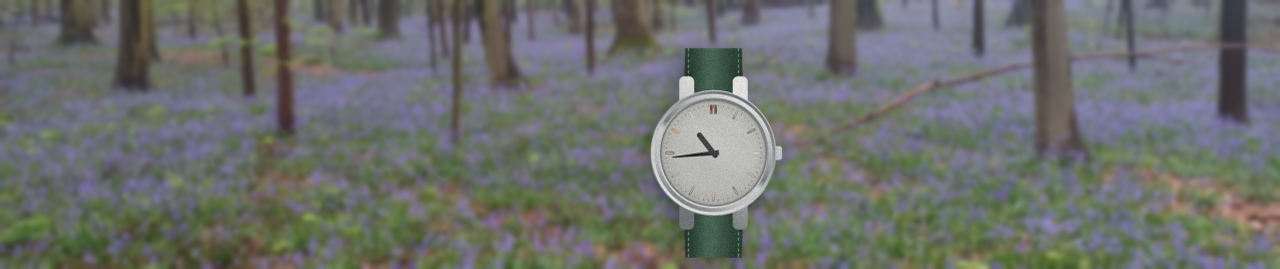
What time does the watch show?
10:44
